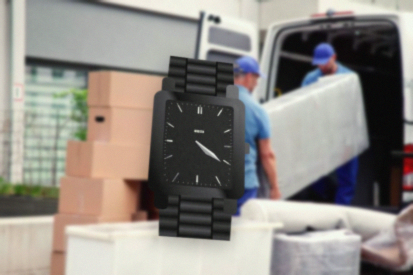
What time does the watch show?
4:21
